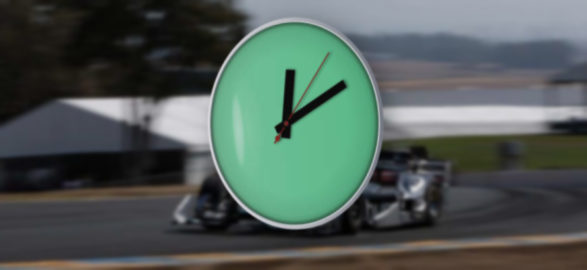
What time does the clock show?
12:10:06
